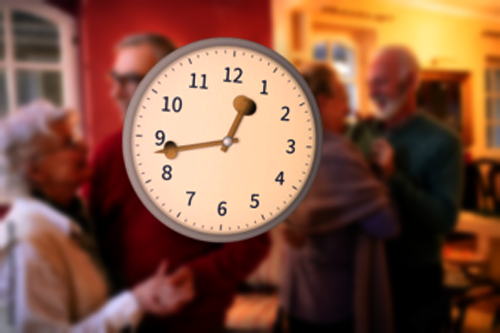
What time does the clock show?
12:43
